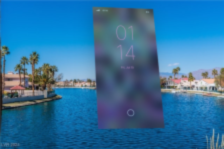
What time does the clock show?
1:14
